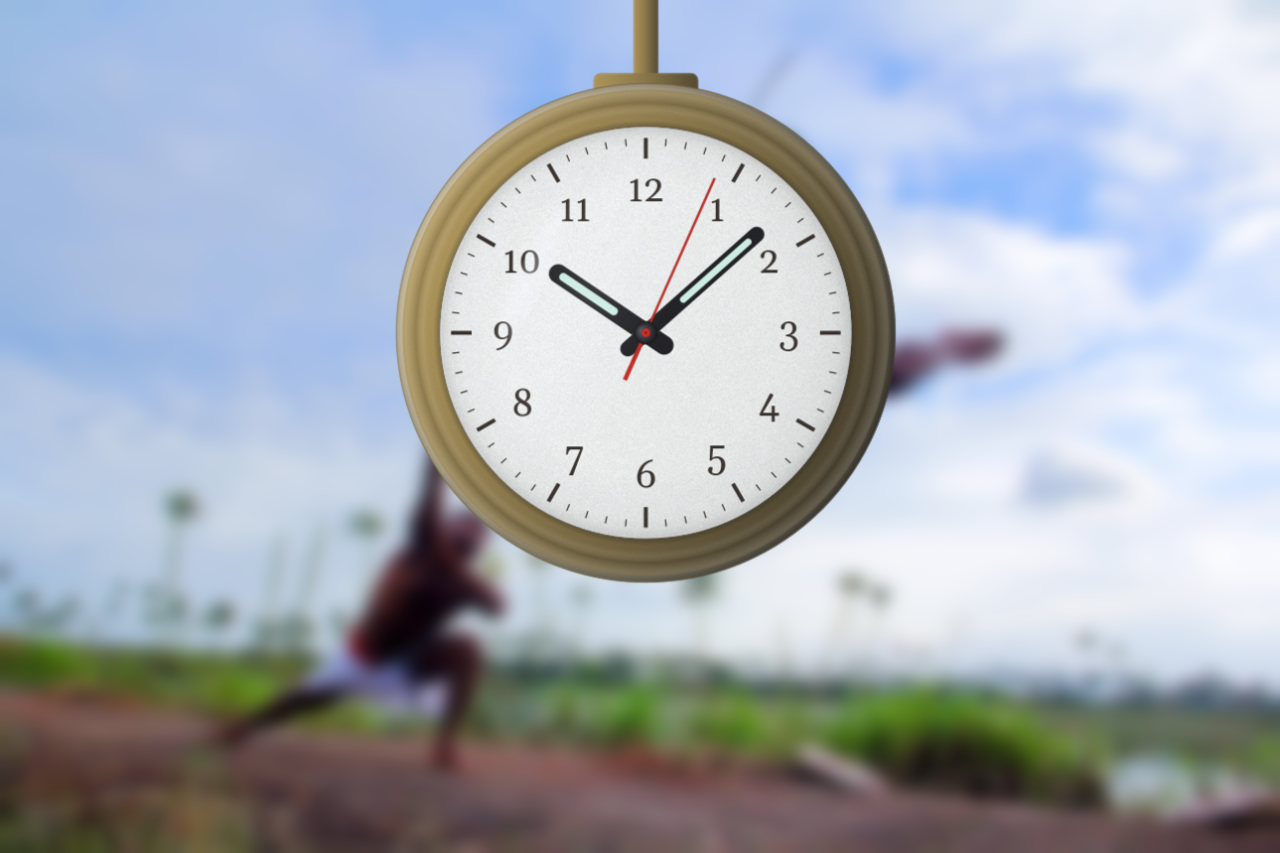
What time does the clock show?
10:08:04
